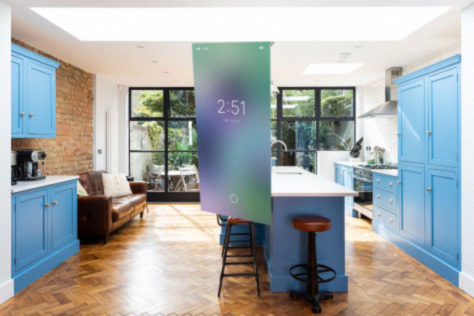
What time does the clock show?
2:51
